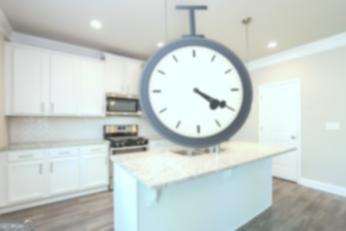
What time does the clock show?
4:20
